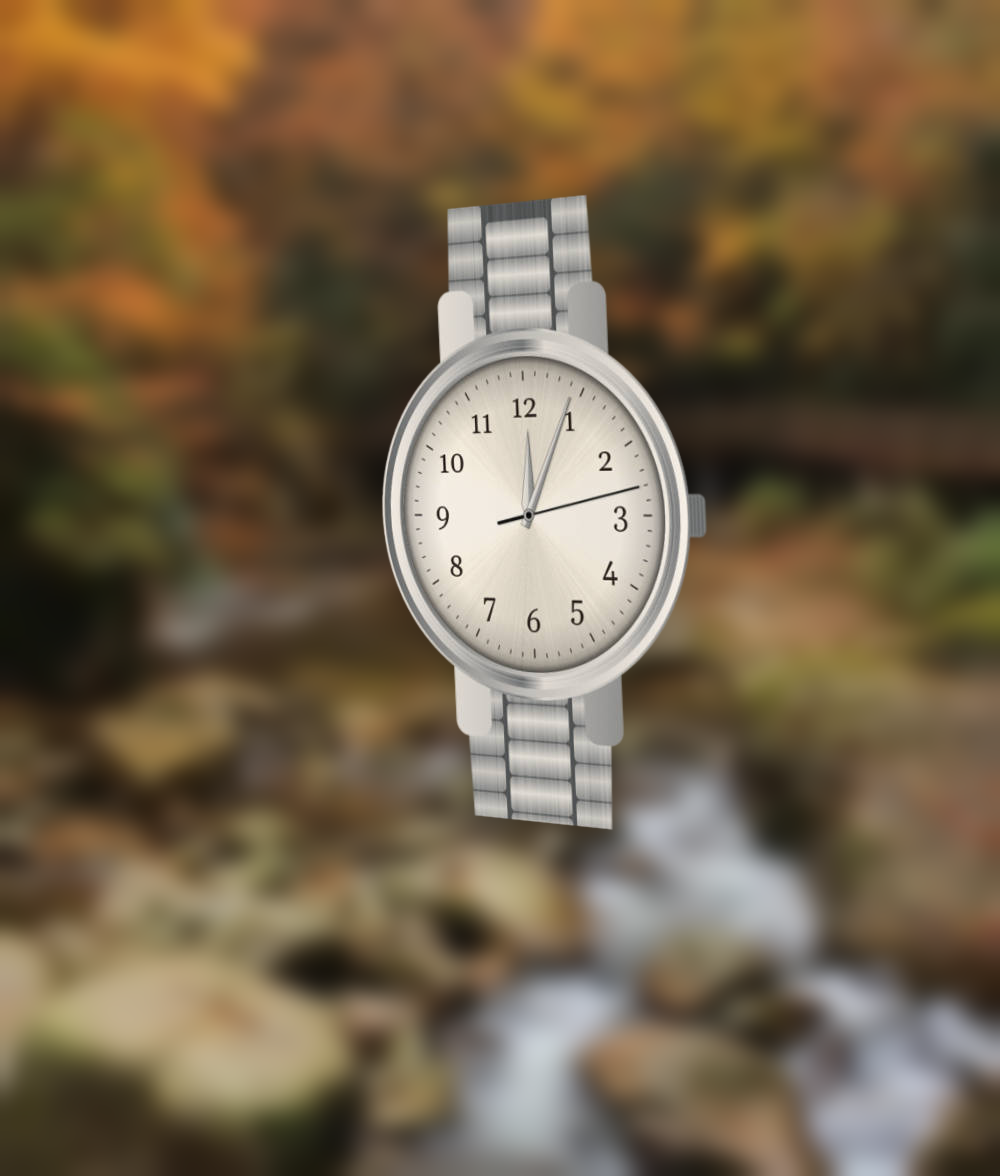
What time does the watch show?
12:04:13
